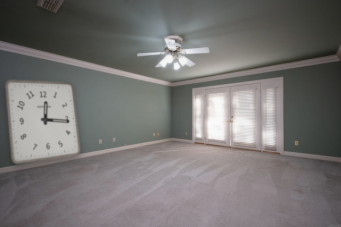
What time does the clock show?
12:16
